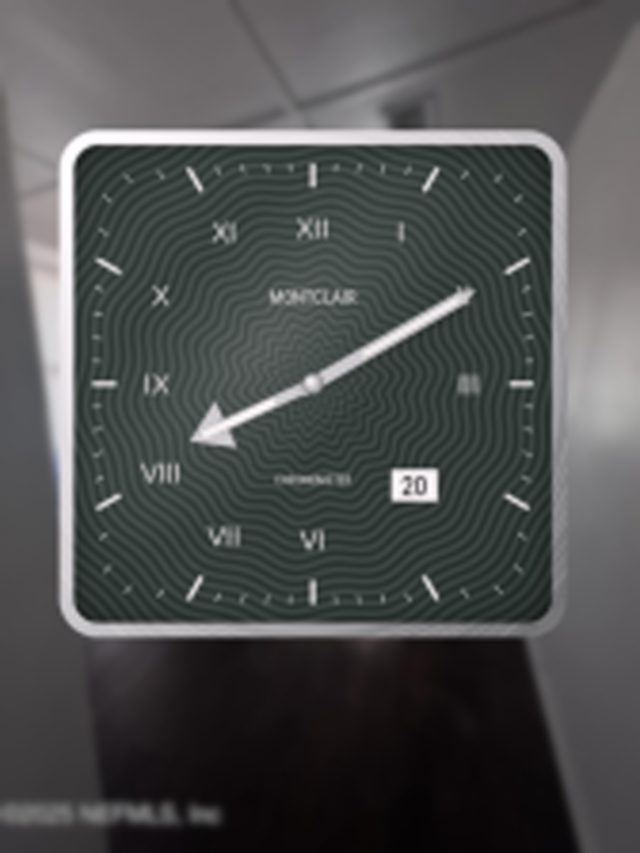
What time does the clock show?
8:10
